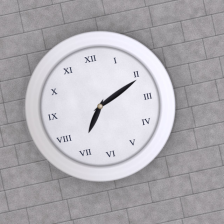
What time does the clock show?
7:11
